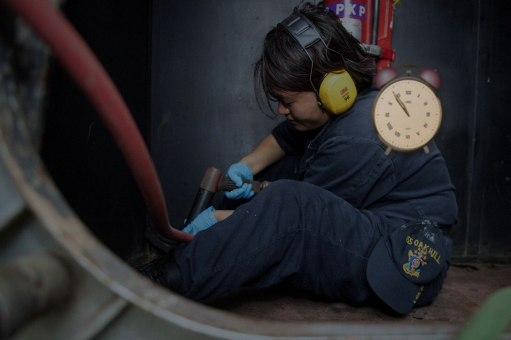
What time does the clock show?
10:54
